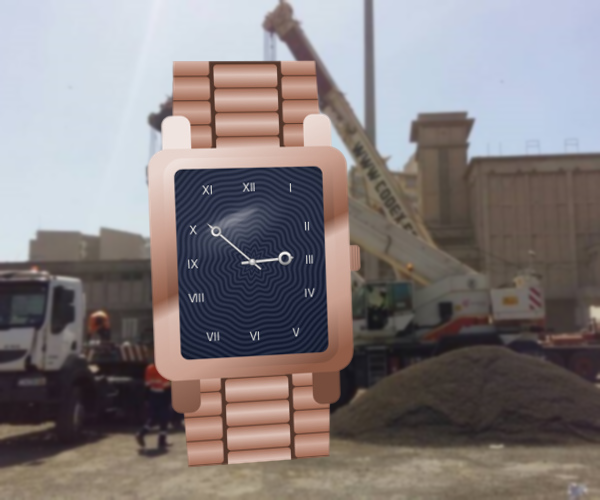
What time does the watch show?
2:52
